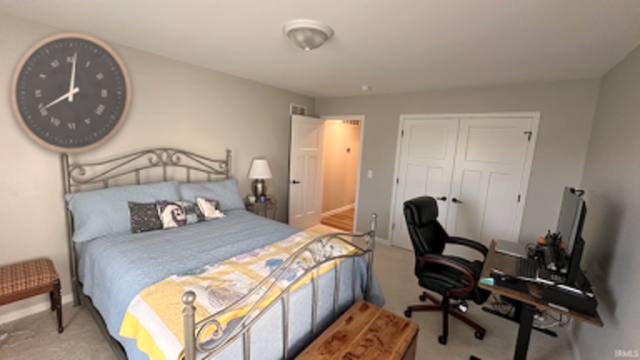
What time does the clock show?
8:01
